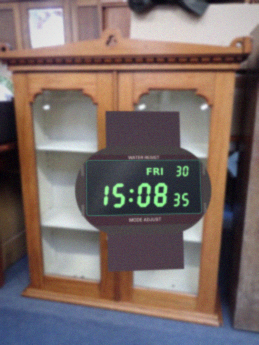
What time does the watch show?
15:08:35
